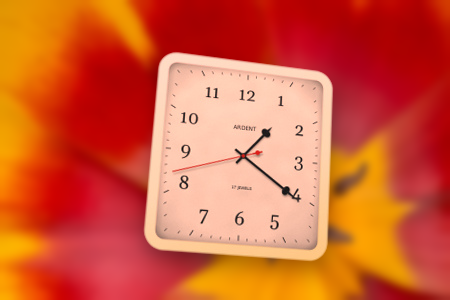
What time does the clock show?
1:20:42
